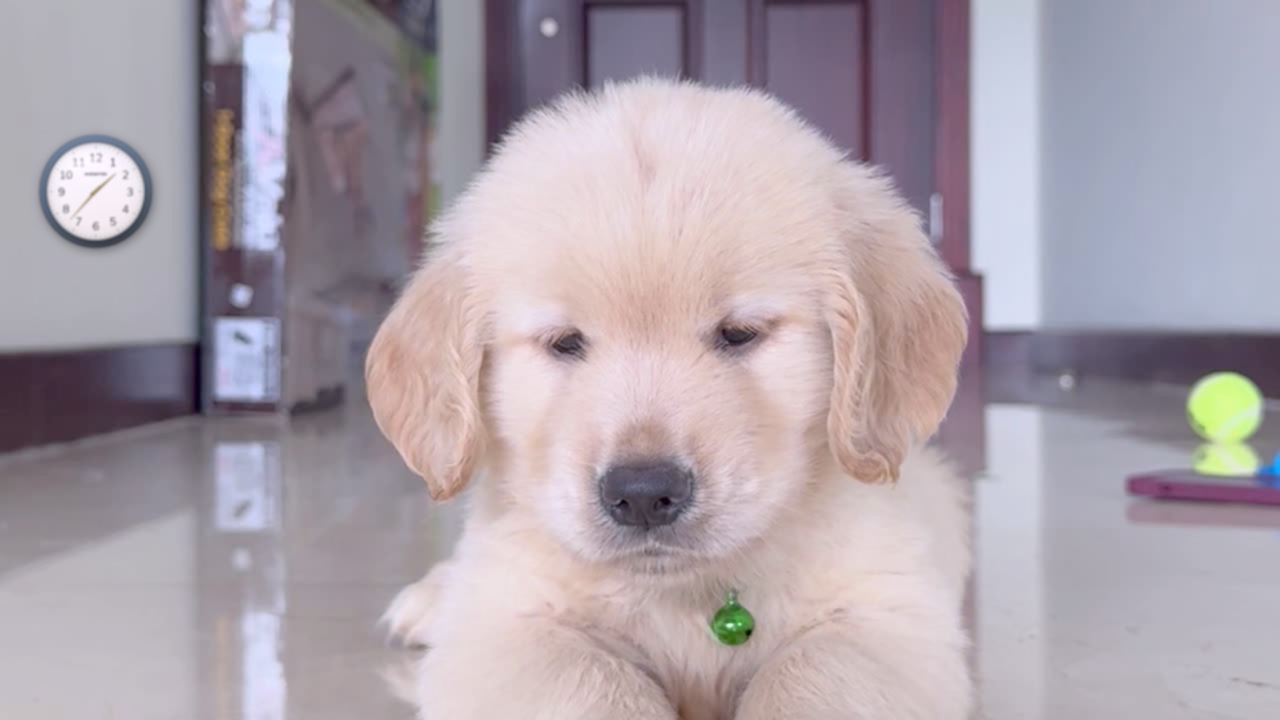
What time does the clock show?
1:37
